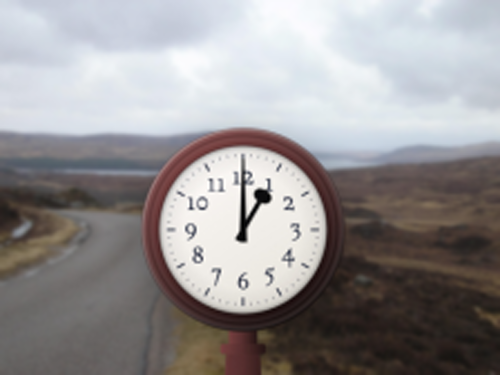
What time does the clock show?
1:00
